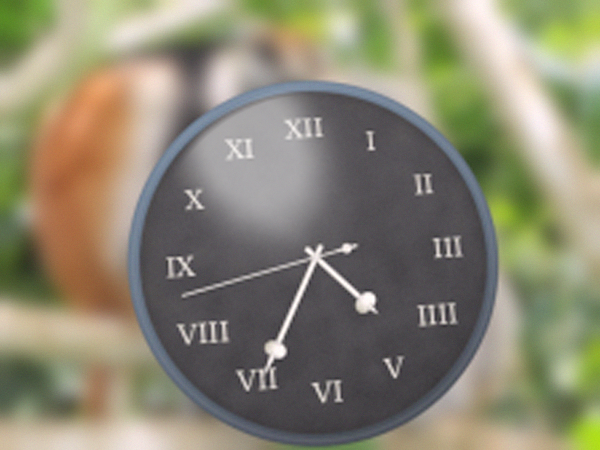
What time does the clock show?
4:34:43
